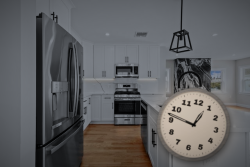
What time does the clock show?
12:47
